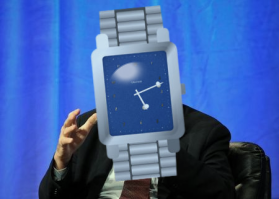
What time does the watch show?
5:12
